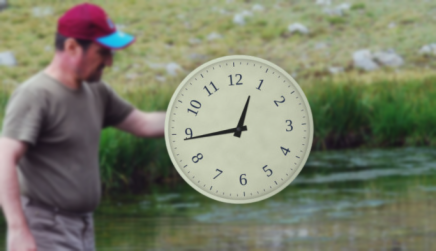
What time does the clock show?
12:44
